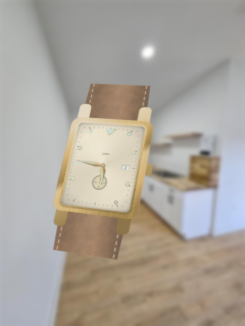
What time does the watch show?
5:46
